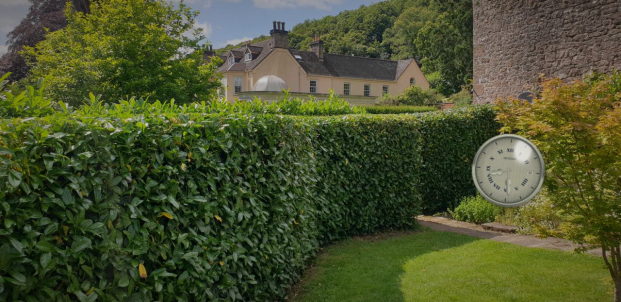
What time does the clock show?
8:29
